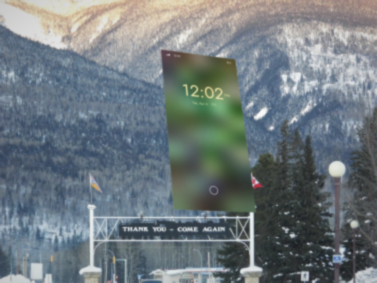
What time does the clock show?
12:02
